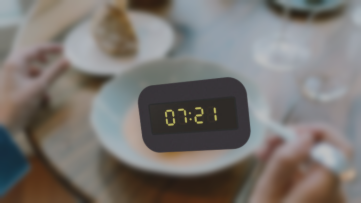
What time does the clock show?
7:21
